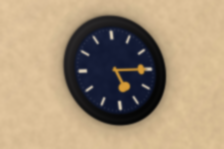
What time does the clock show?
5:15
